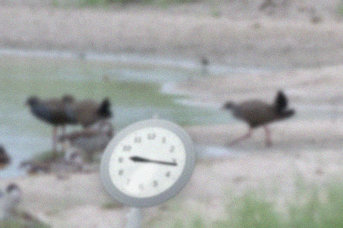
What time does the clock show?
9:16
